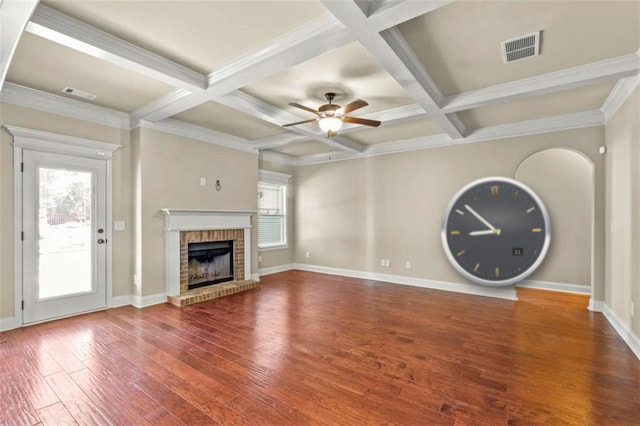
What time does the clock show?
8:52
